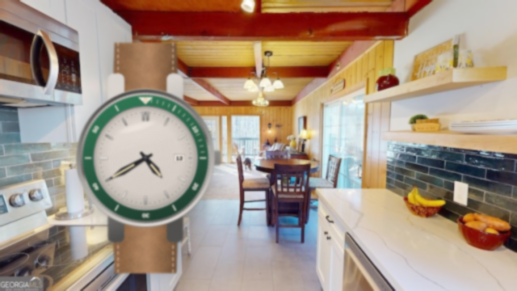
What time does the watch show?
4:40
